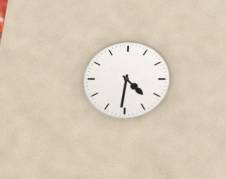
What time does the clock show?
4:31
